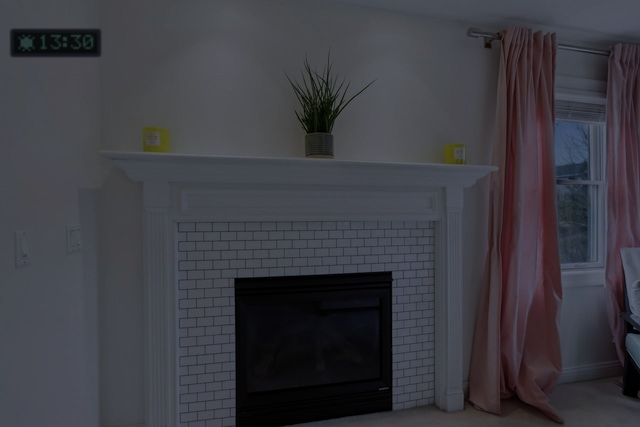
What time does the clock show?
13:30
